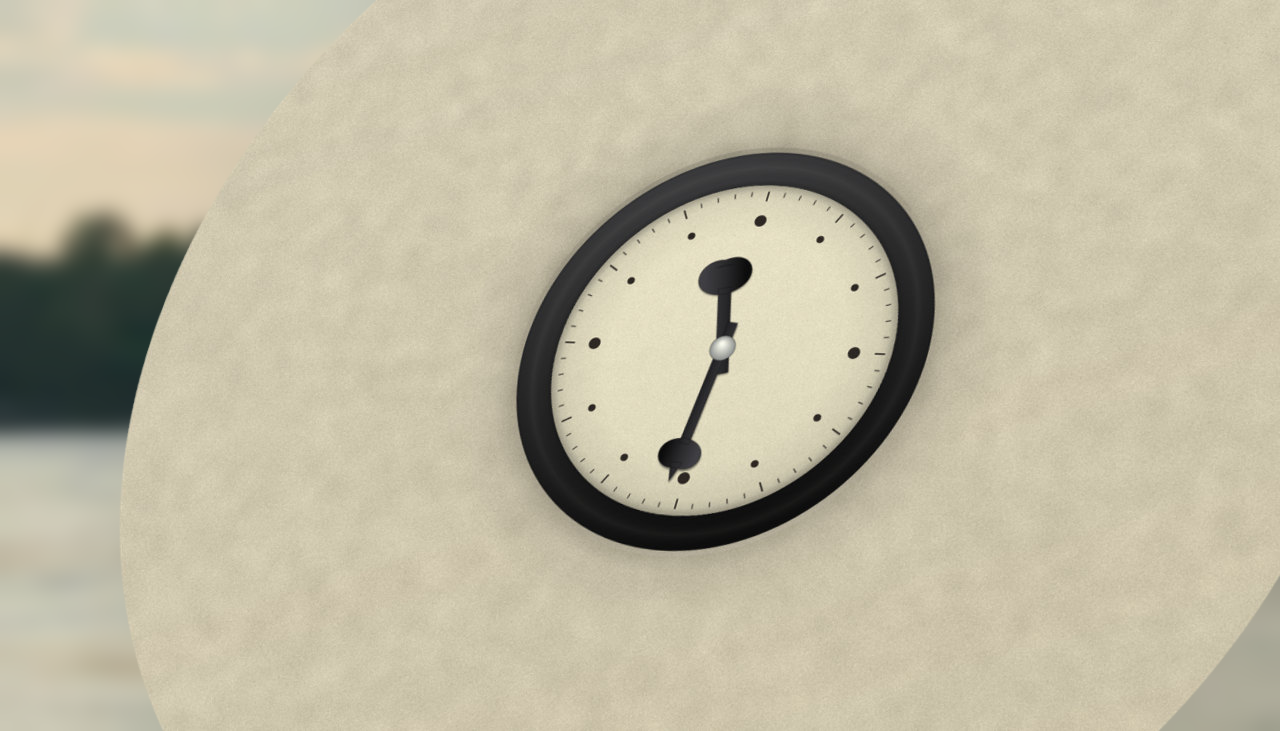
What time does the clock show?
11:31
